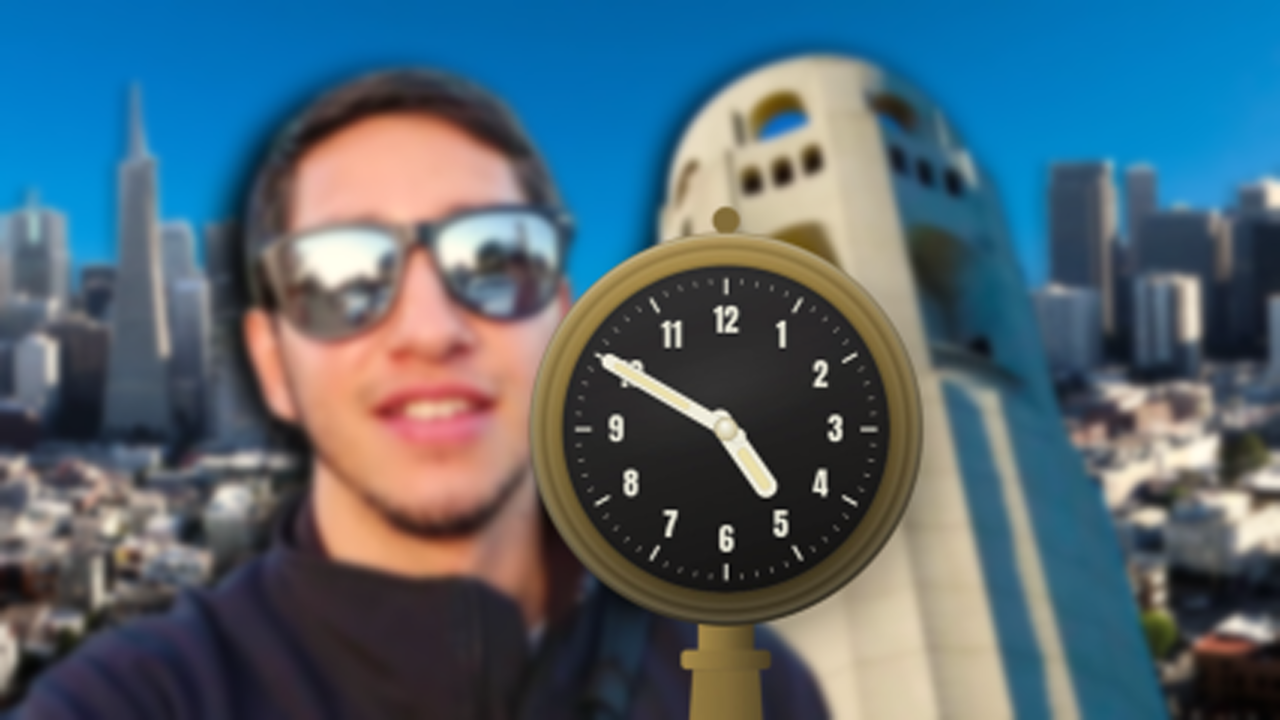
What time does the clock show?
4:50
